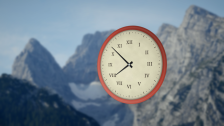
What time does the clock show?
7:52
